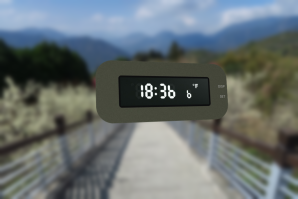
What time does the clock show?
18:36
